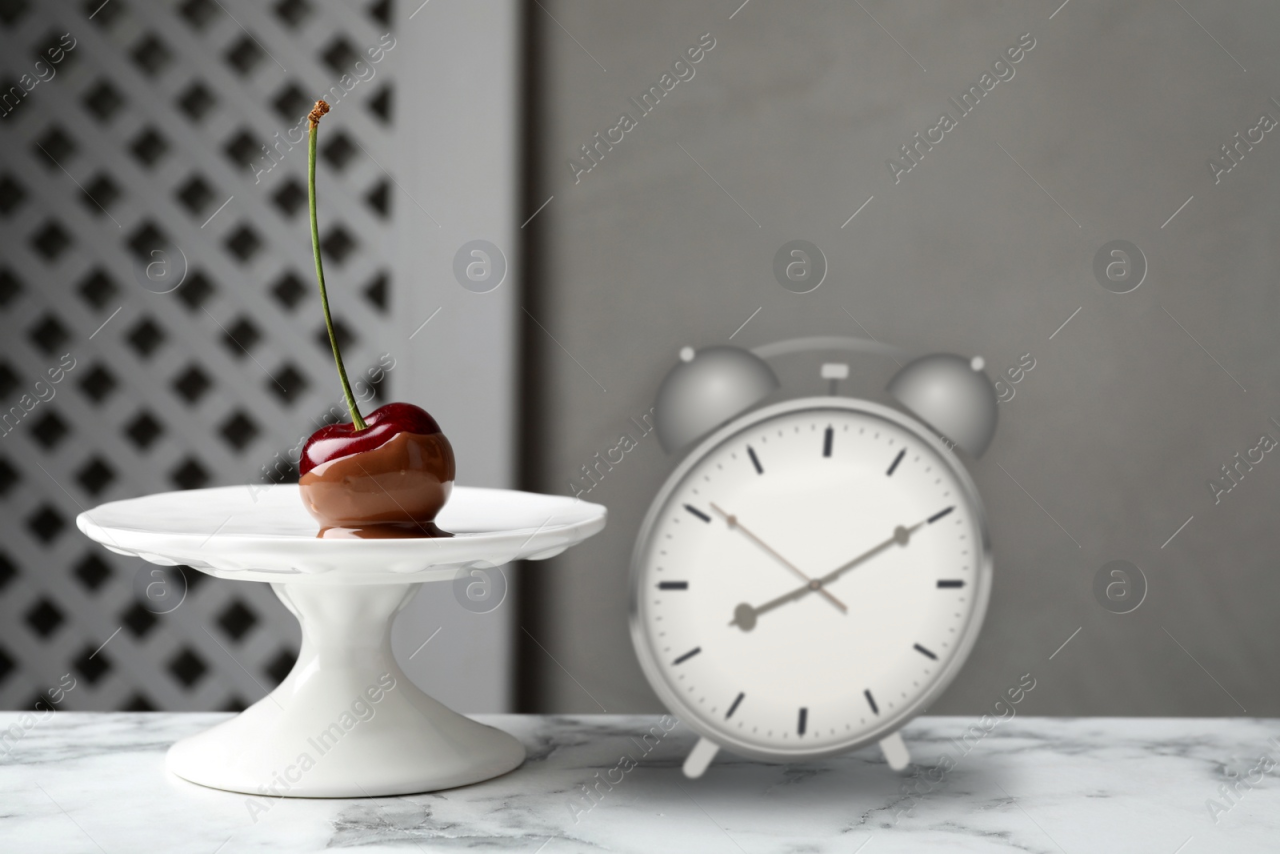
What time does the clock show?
8:09:51
